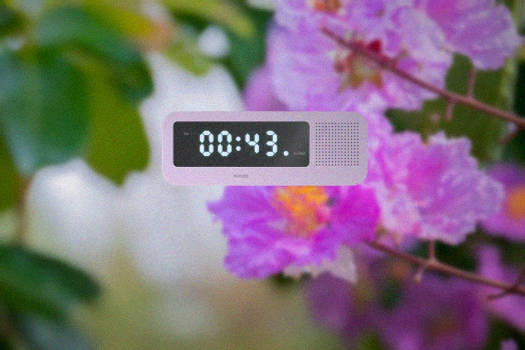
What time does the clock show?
0:43
